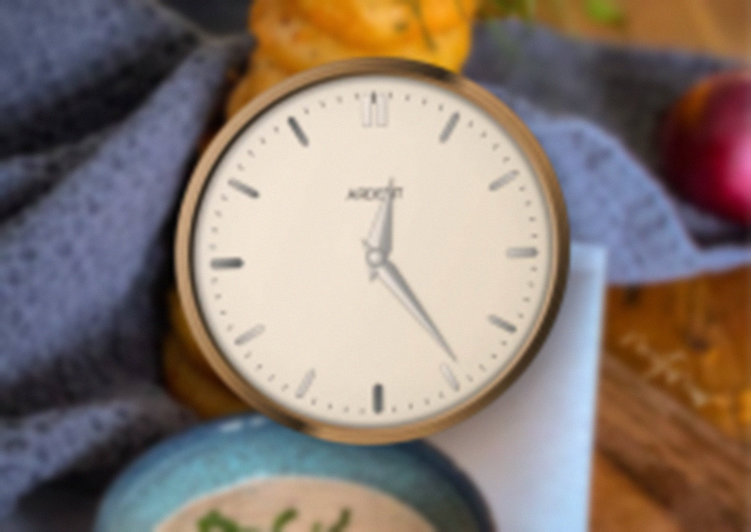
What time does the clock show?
12:24
